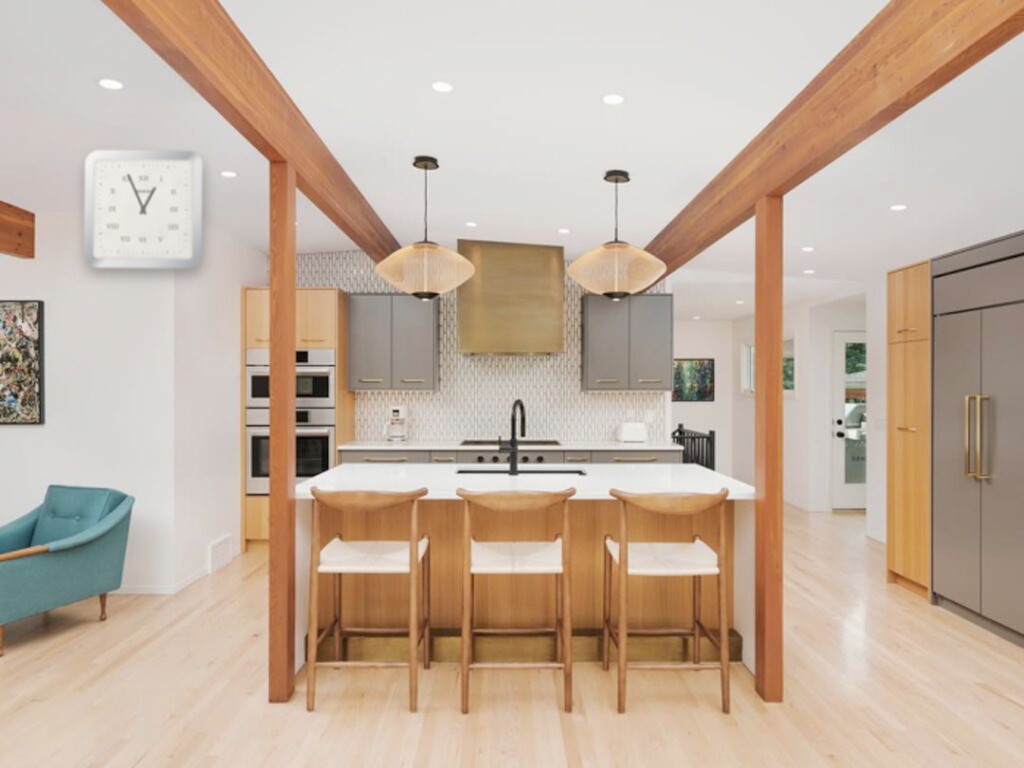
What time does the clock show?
12:56
